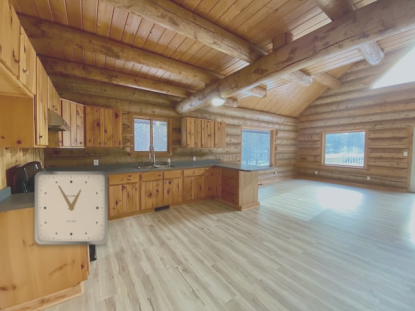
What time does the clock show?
12:55
